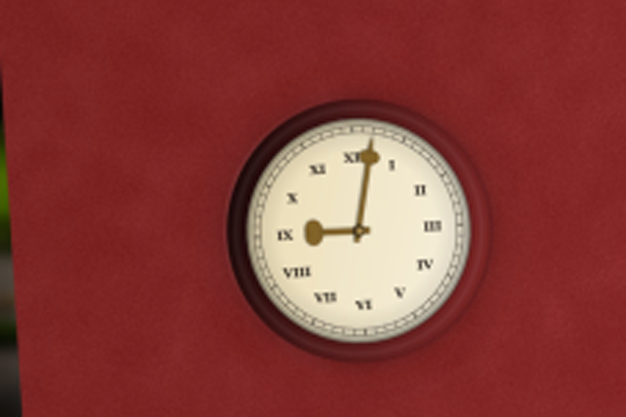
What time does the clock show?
9:02
